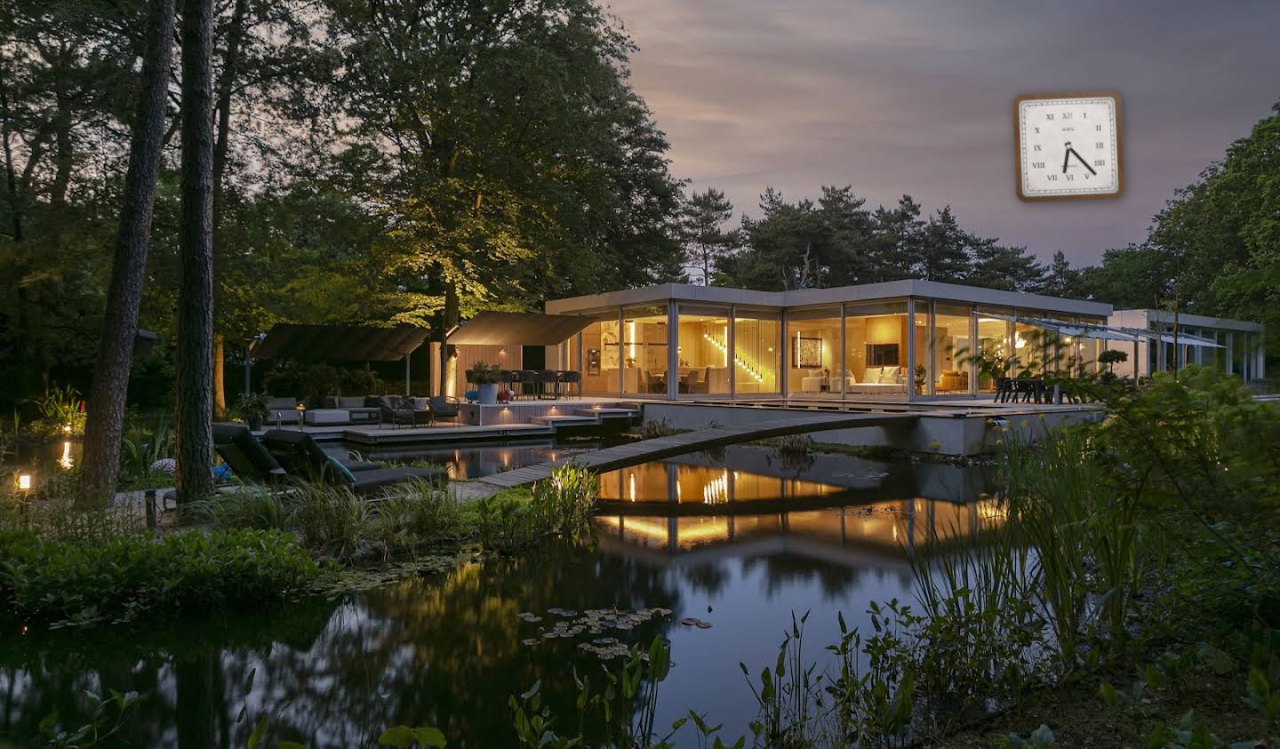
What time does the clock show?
6:23
